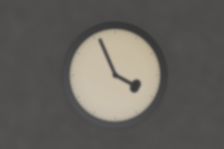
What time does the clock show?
3:56
